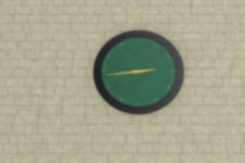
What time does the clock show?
2:44
